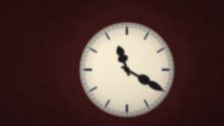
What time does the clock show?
11:20
